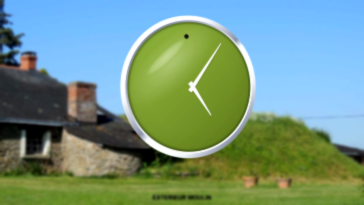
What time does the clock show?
5:07
